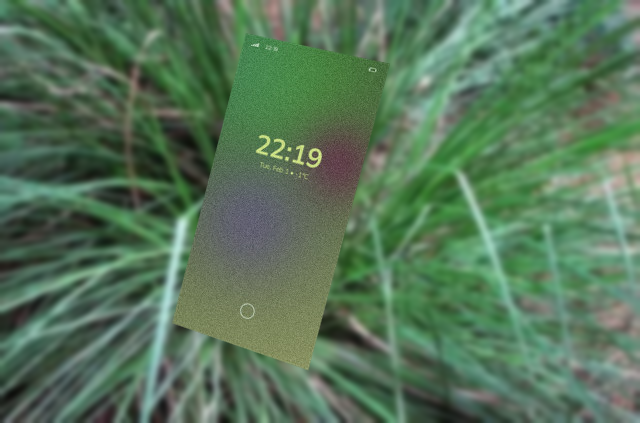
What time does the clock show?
22:19
